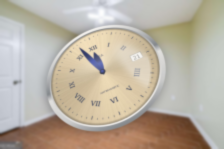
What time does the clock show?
11:57
